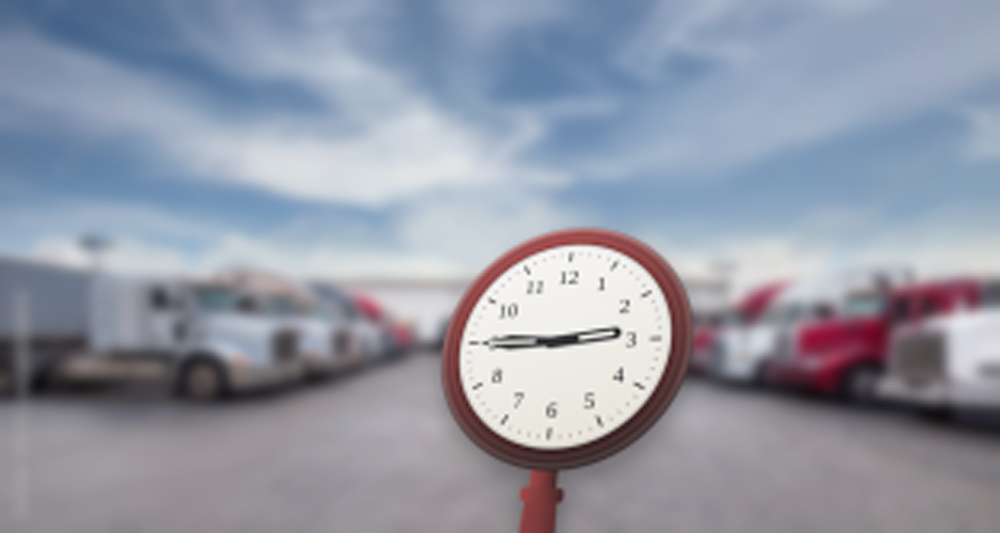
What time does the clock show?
2:45
